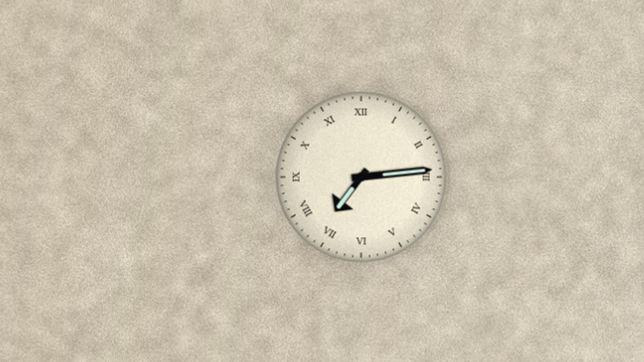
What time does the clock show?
7:14
